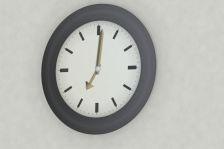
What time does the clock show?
7:01
